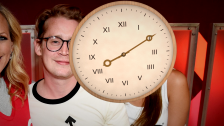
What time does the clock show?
8:10
